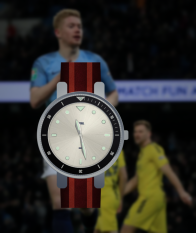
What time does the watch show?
11:28
